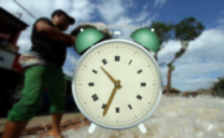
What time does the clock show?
10:34
